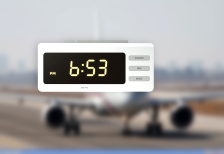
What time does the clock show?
6:53
